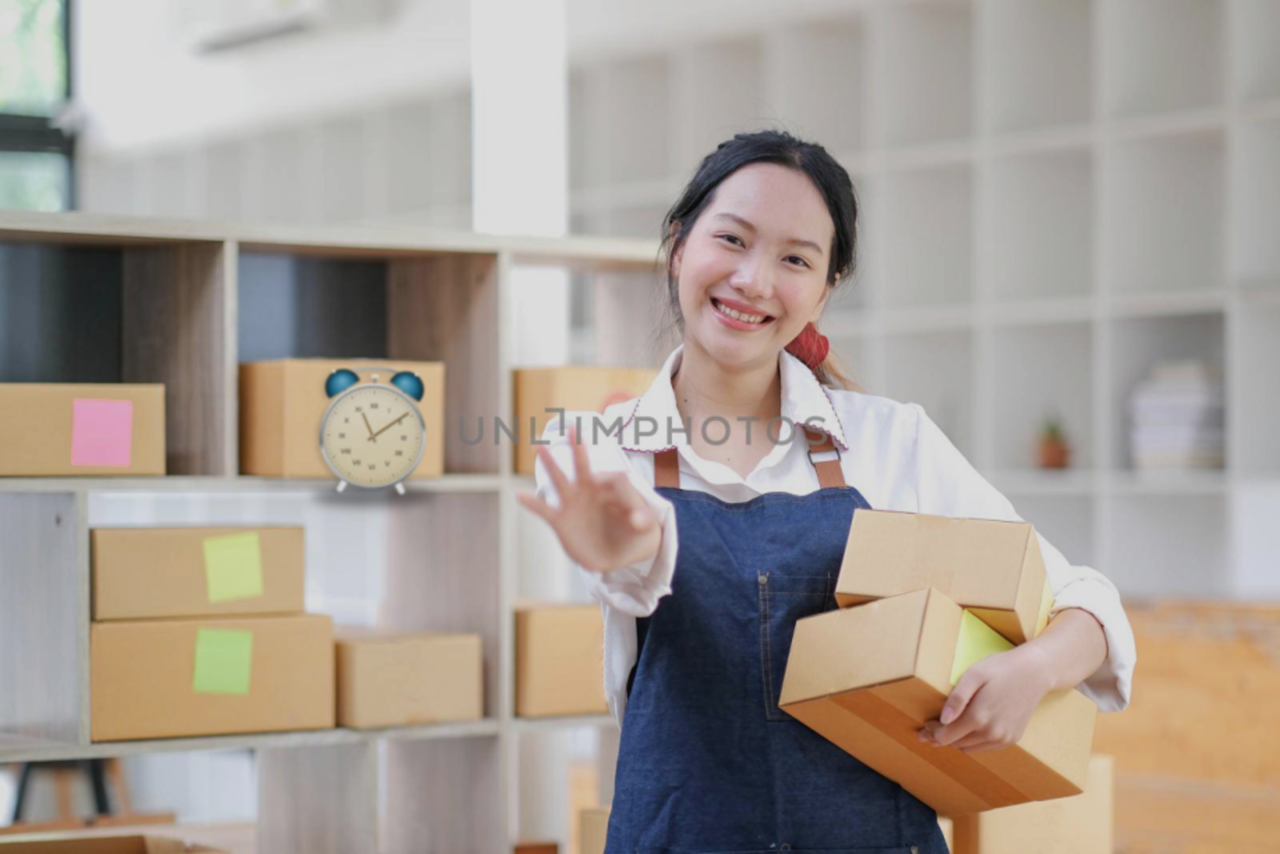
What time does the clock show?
11:09
